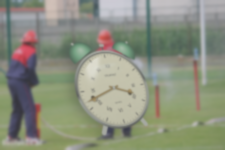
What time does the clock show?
3:42
